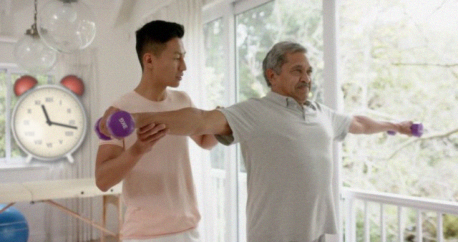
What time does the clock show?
11:17
